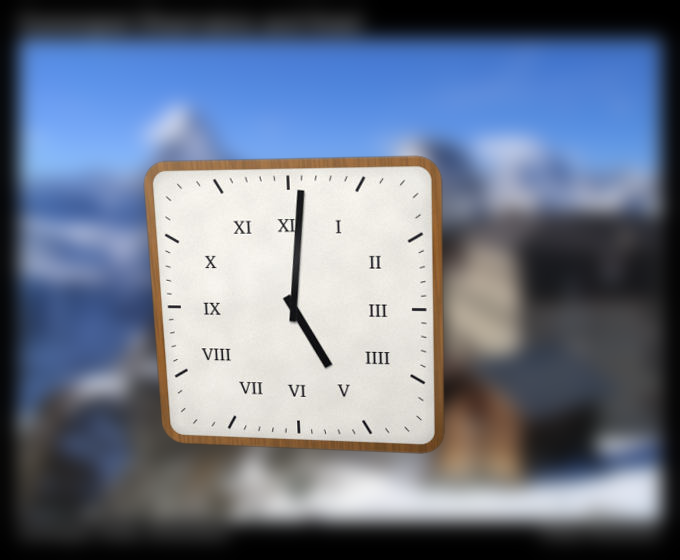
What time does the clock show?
5:01
